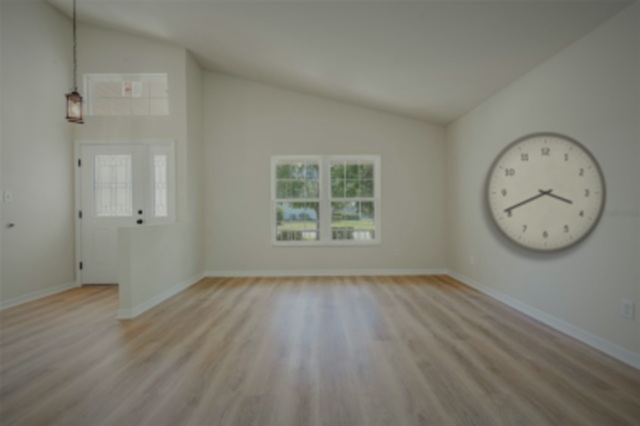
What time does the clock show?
3:41
